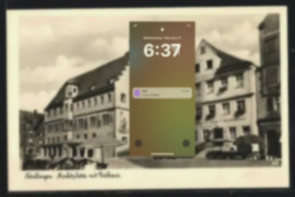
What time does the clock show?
6:37
